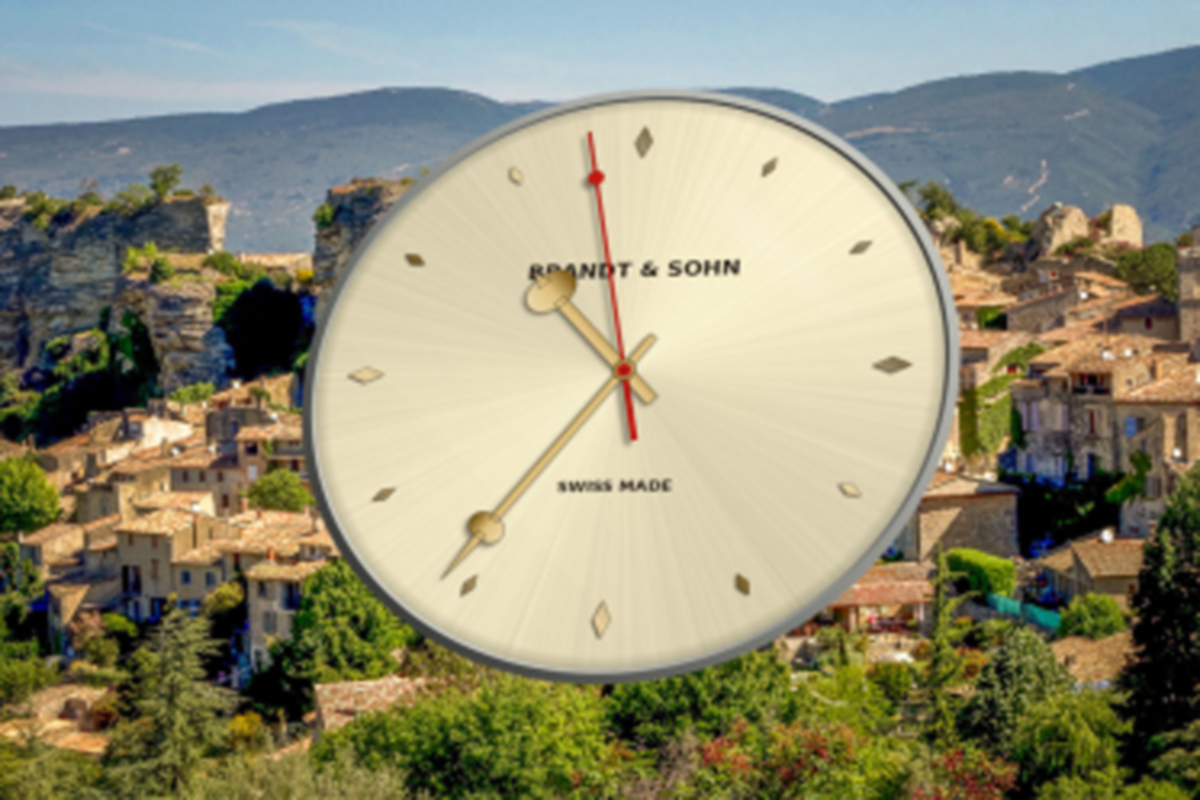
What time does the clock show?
10:35:58
